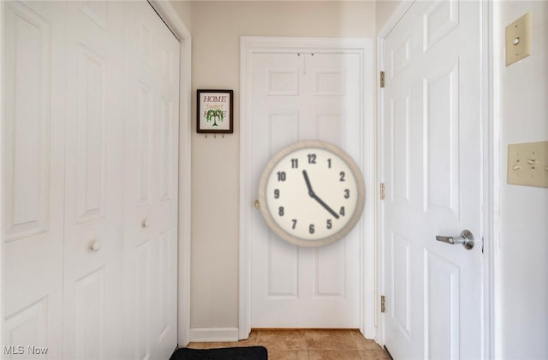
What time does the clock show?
11:22
